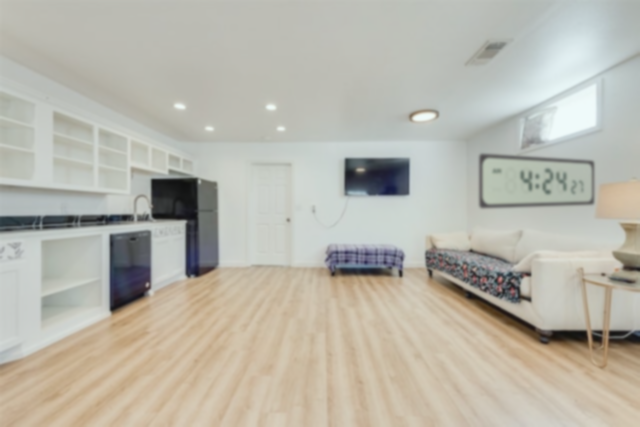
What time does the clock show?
4:24
